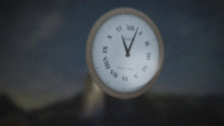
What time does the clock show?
11:03
